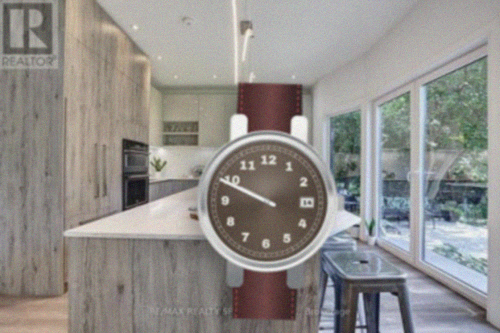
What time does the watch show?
9:49
